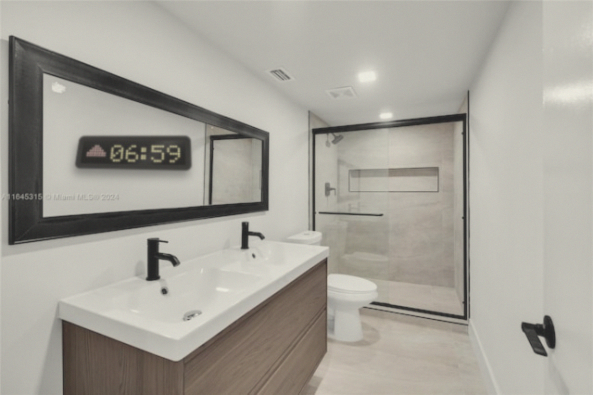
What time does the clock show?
6:59
